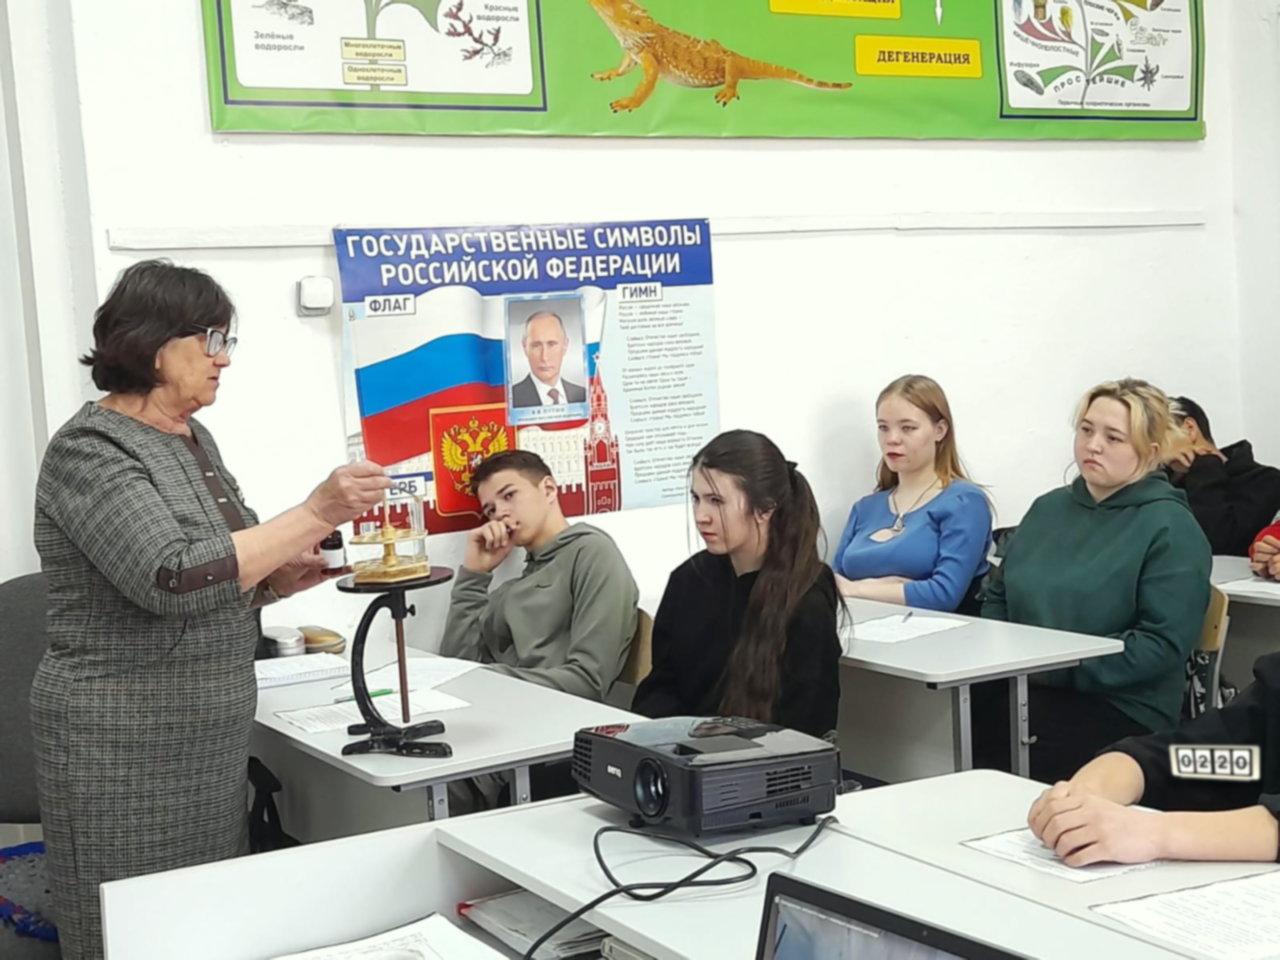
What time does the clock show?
2:20
